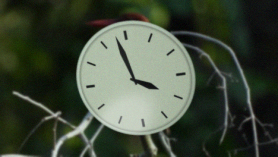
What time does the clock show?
3:58
